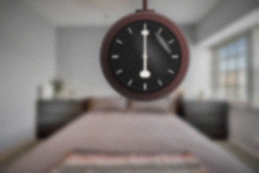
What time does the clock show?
6:00
